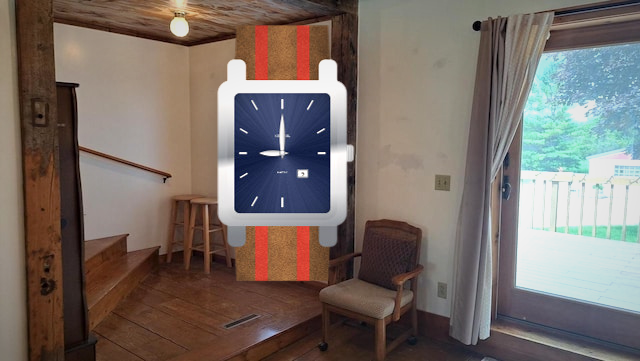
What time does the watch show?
9:00
